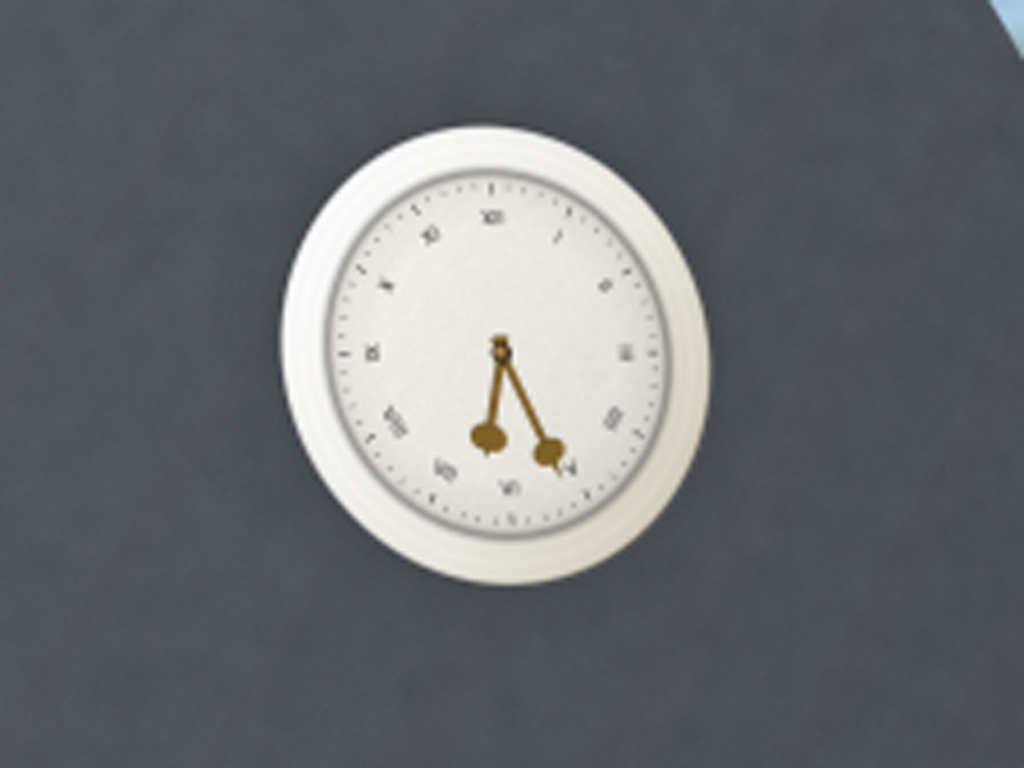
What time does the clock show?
6:26
